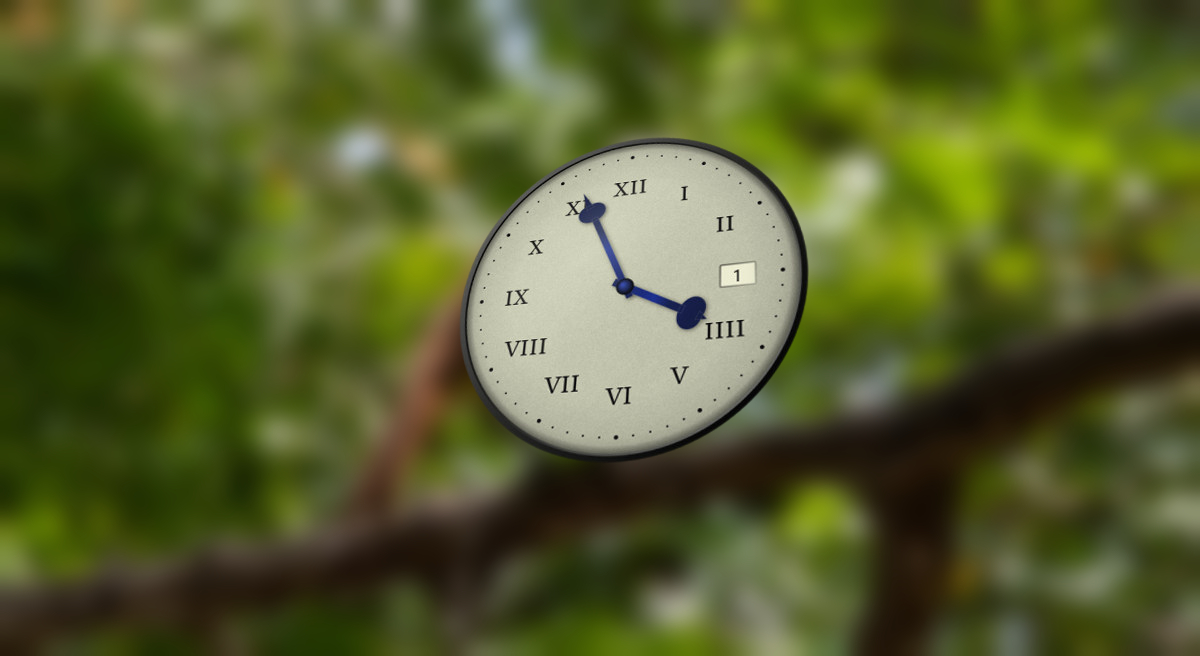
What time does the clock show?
3:56
